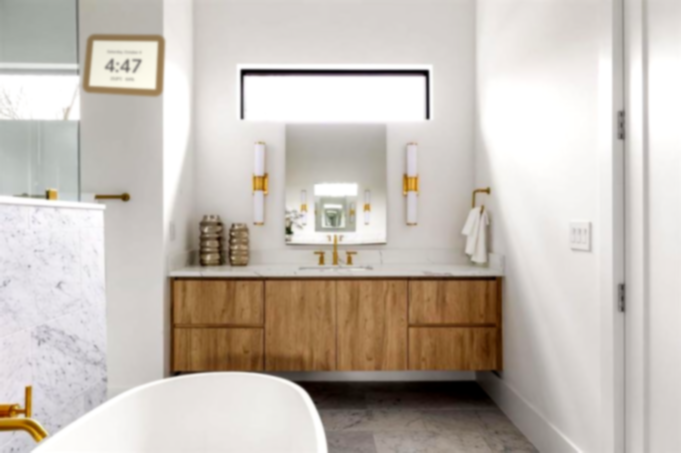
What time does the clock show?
4:47
